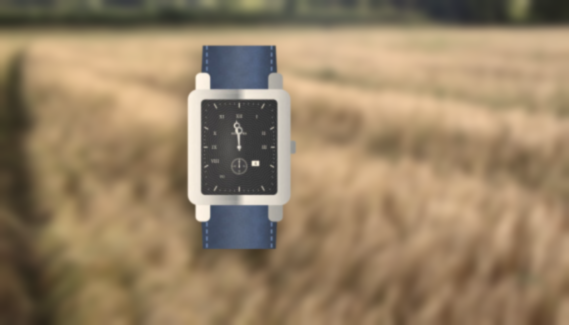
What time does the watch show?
11:59
